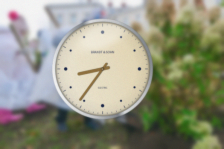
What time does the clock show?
8:36
